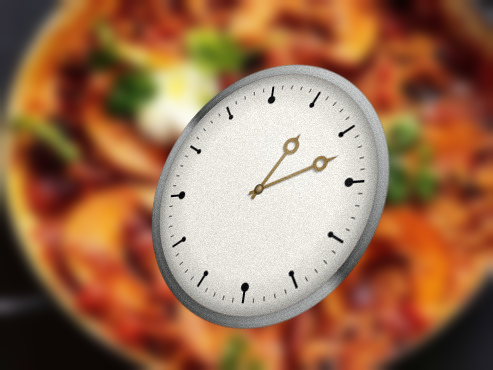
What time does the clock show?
1:12
